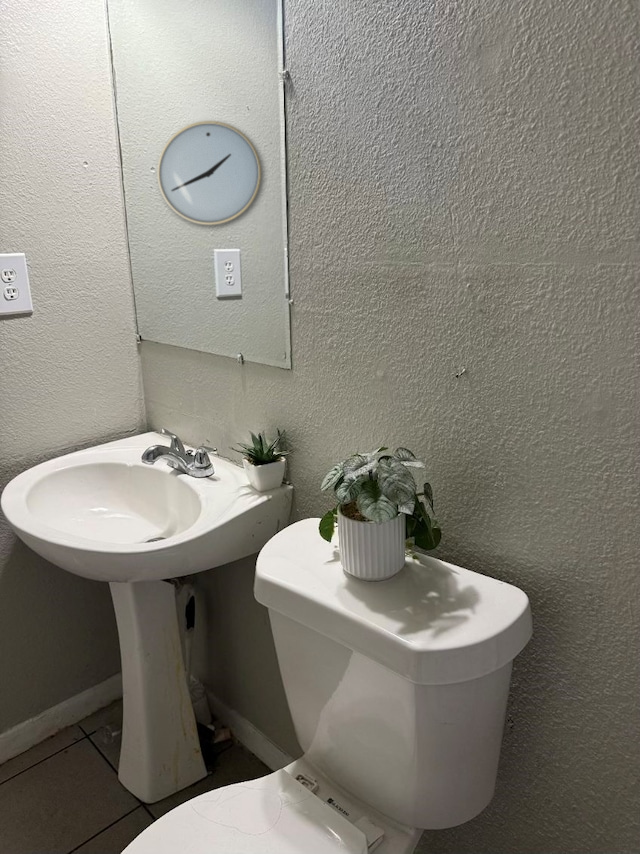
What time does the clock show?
1:41
